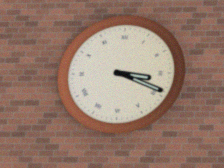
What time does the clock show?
3:19
